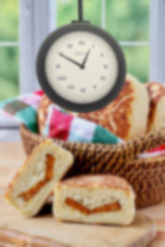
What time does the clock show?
12:50
